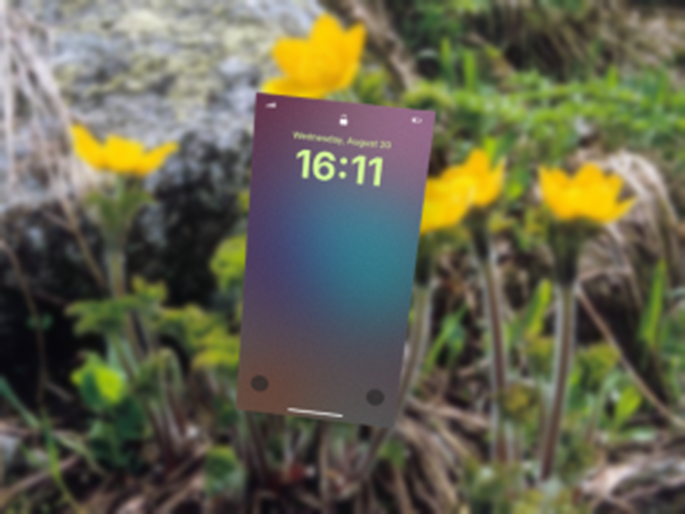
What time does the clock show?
16:11
